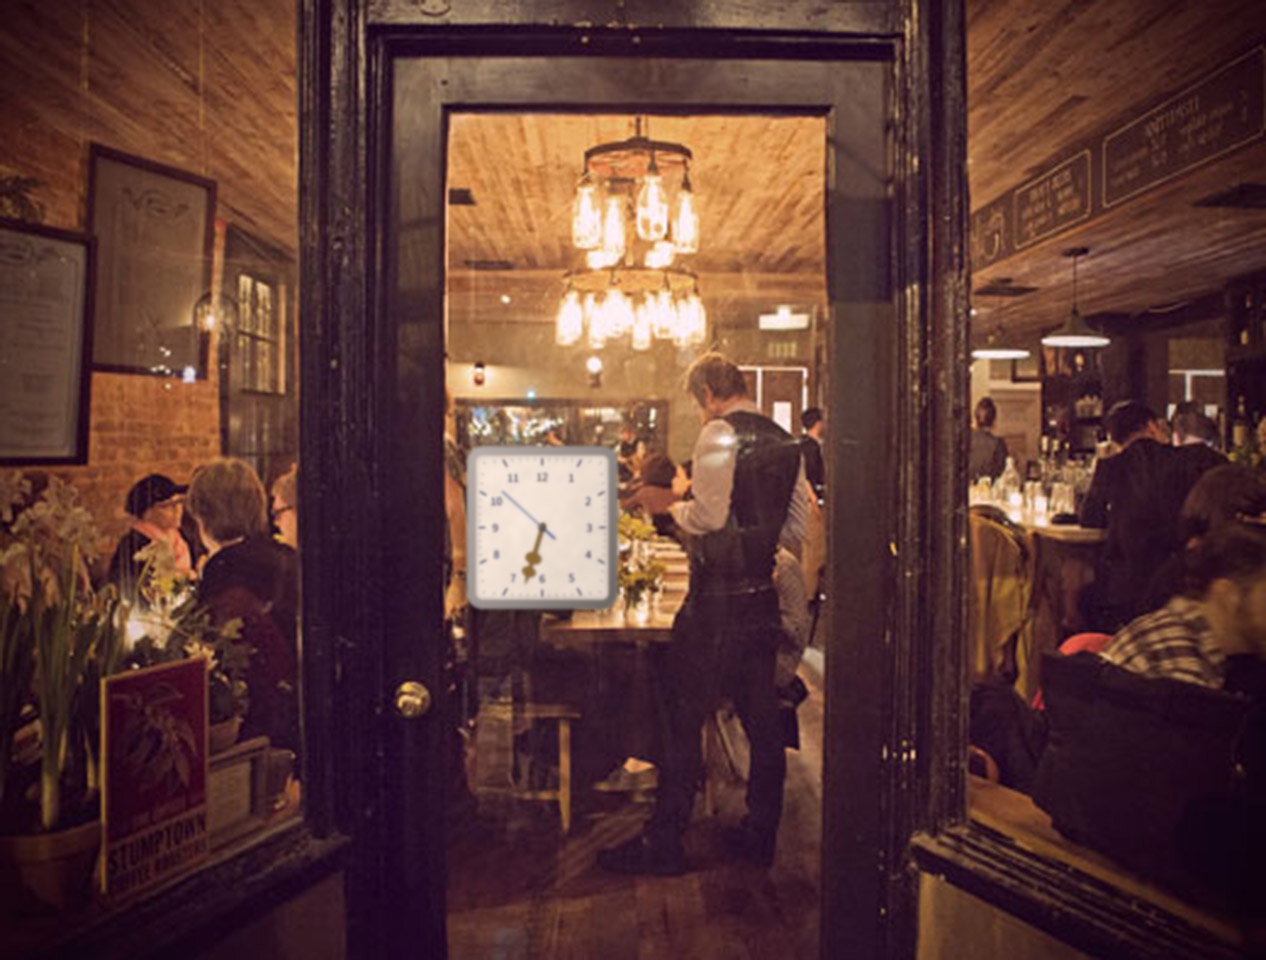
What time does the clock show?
6:32:52
